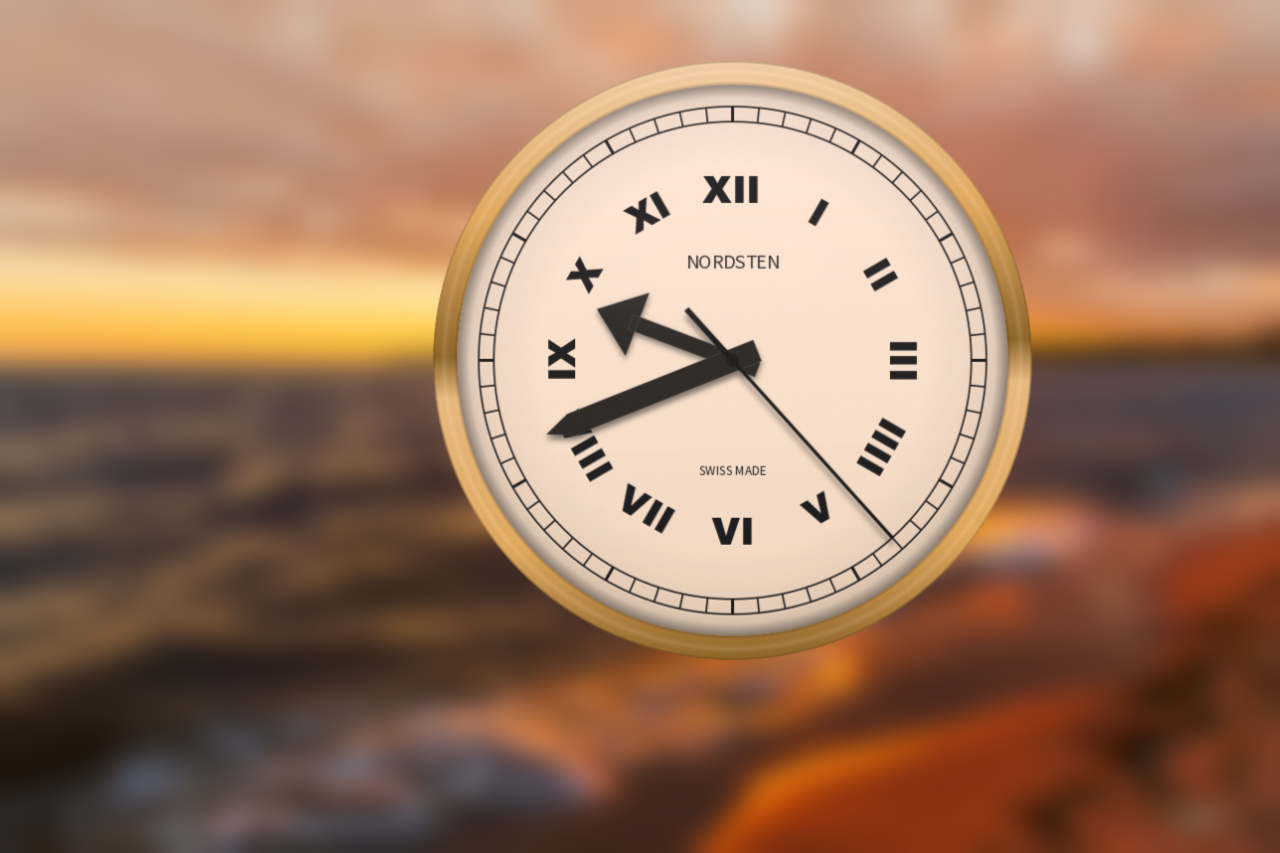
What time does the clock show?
9:41:23
